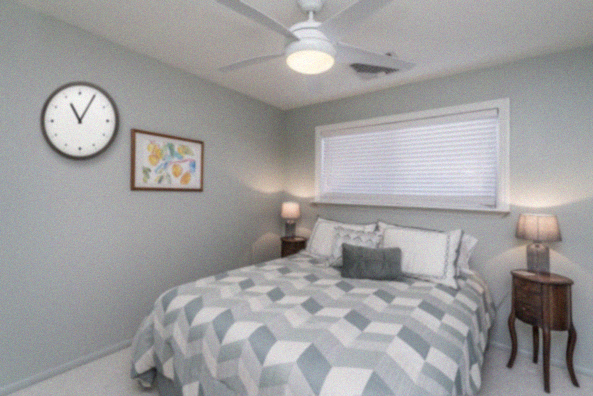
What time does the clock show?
11:05
